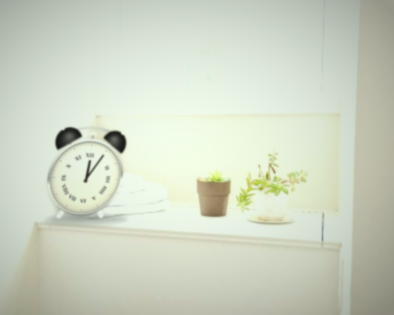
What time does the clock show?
12:05
